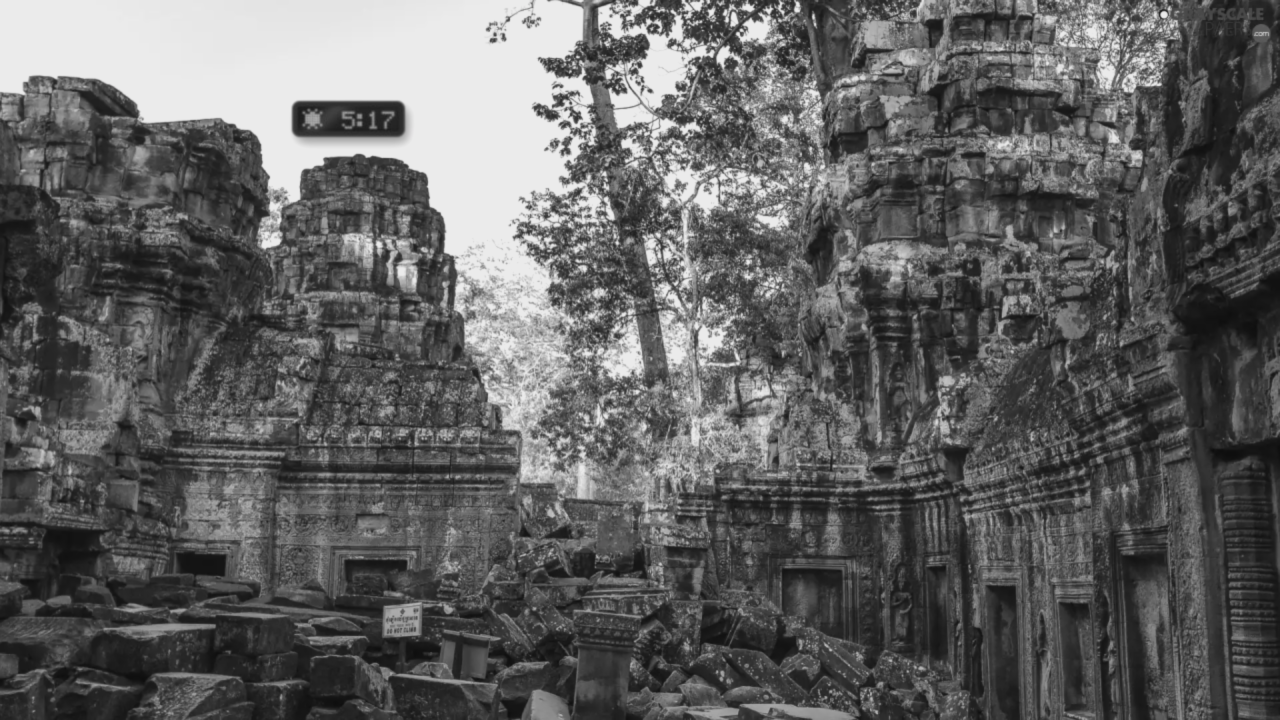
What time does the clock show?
5:17
